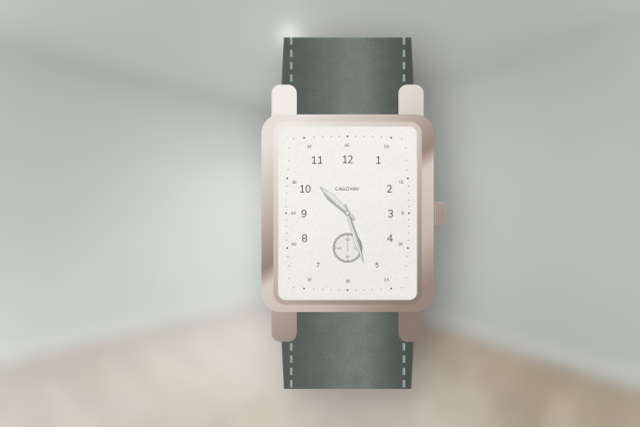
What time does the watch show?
10:27
